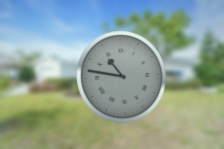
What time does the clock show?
10:47
